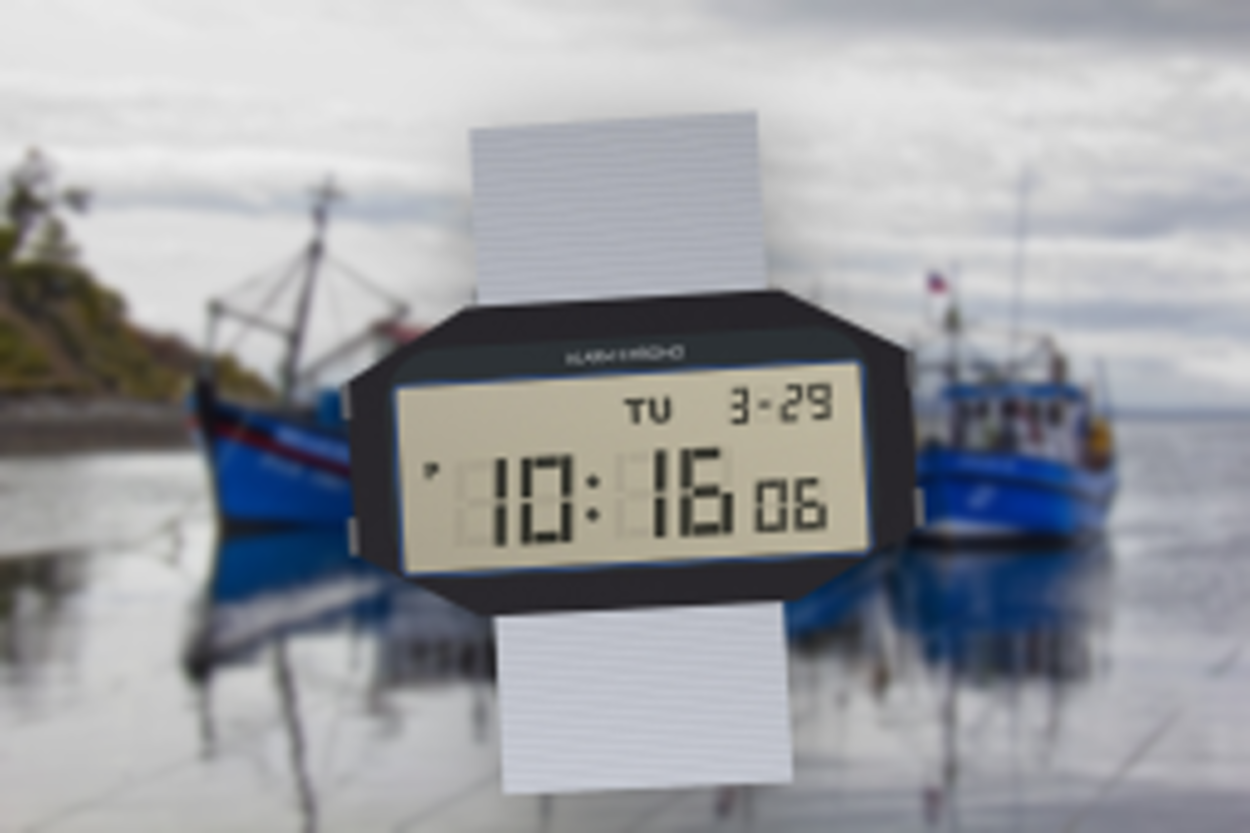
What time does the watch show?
10:16:06
